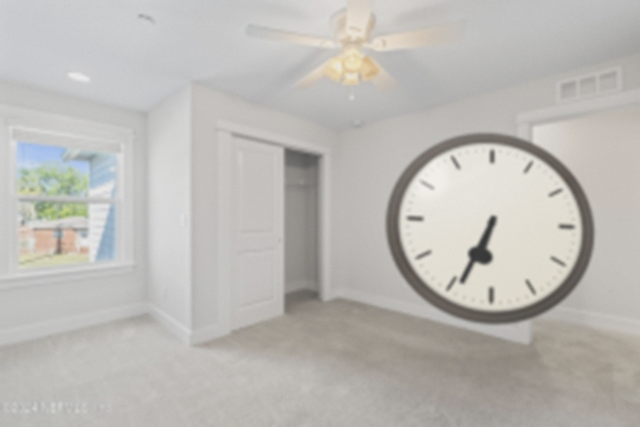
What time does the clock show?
6:34
